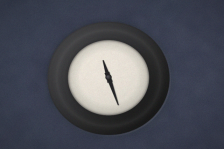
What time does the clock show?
11:27
